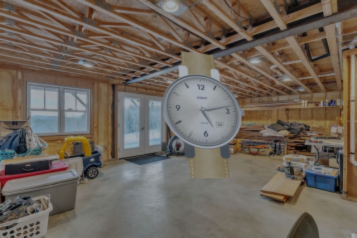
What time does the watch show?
5:13
